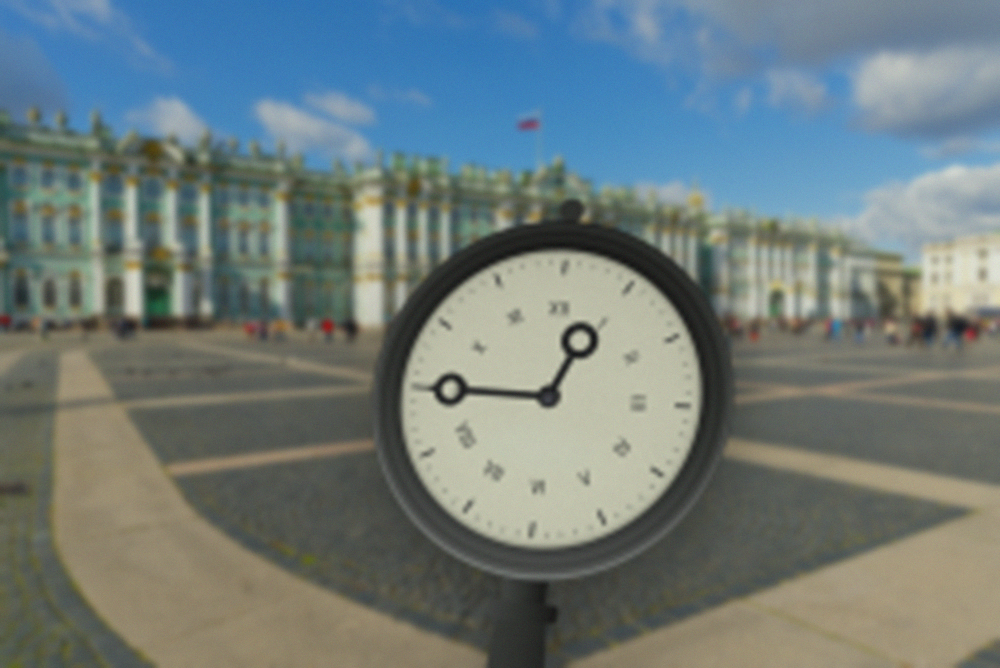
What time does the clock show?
12:45
